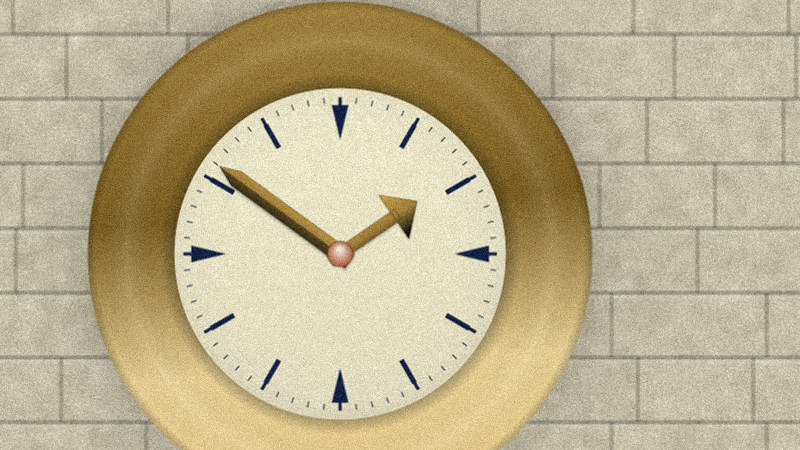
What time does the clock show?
1:51
